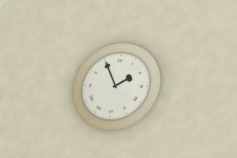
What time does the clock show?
1:55
